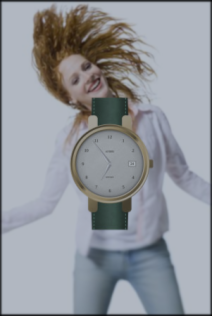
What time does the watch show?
6:54
